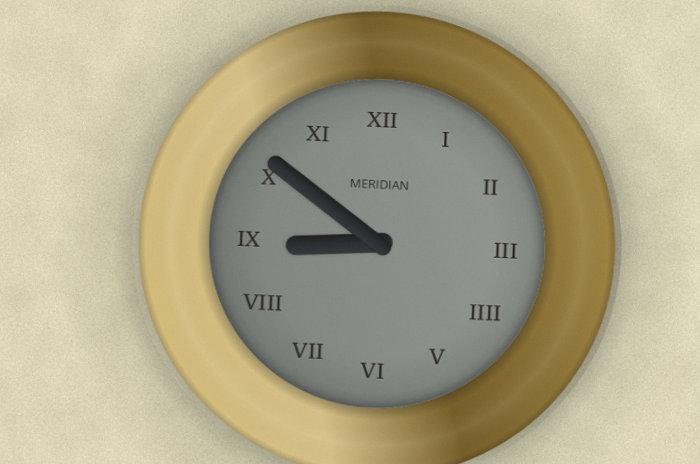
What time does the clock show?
8:51
